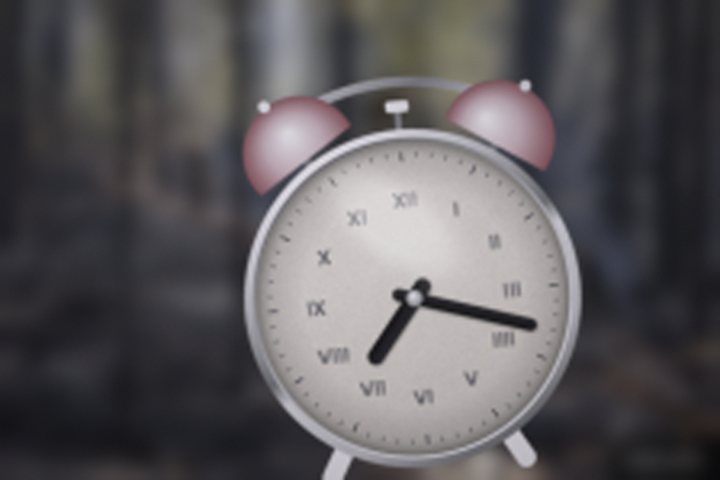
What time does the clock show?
7:18
